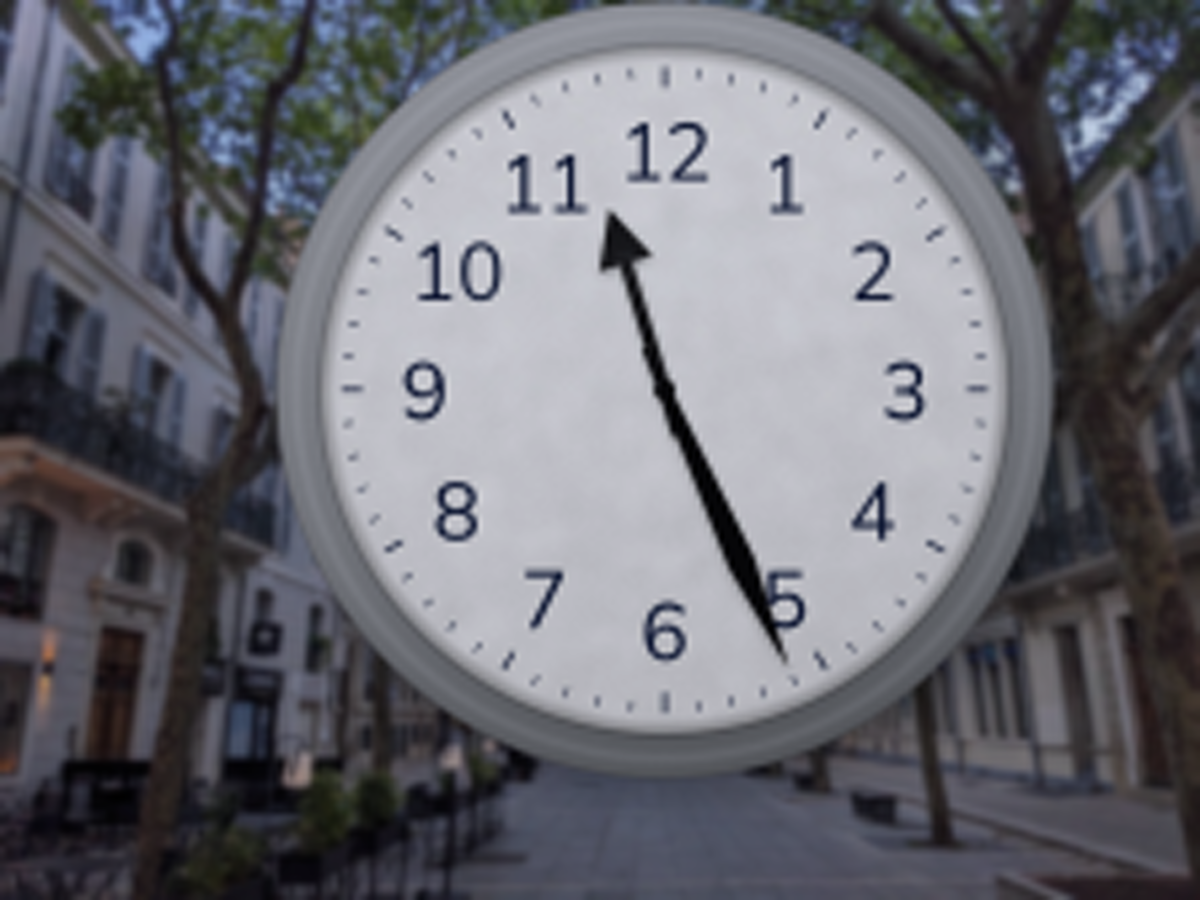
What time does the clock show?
11:26
